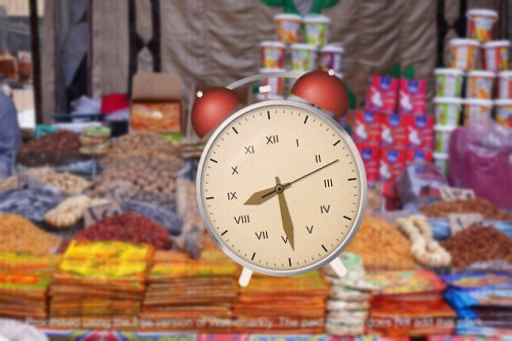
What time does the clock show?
8:29:12
